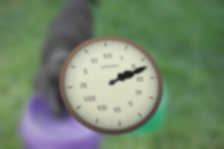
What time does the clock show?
2:12
